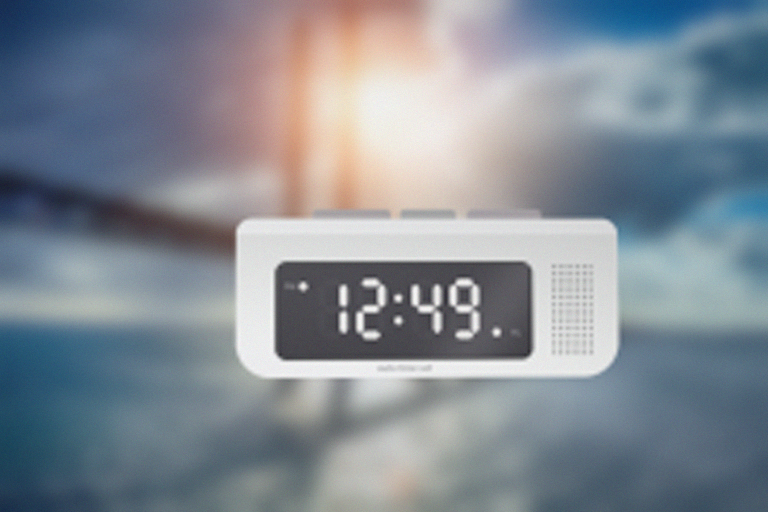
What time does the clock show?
12:49
